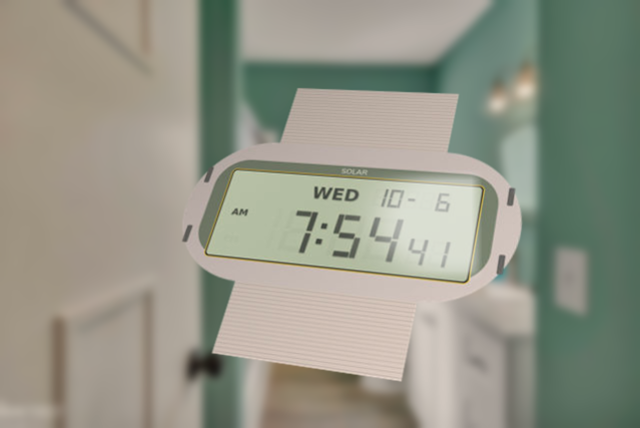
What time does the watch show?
7:54:41
